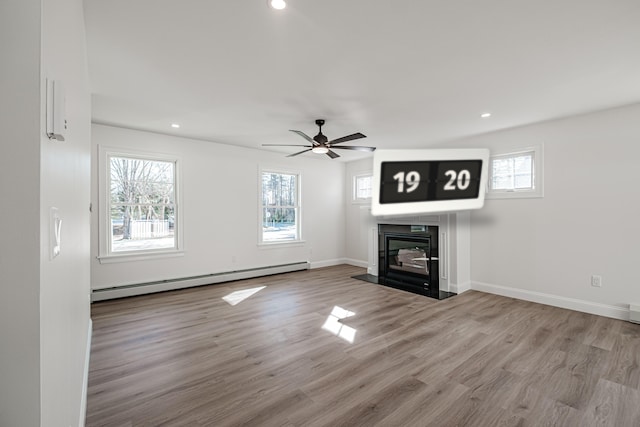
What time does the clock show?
19:20
